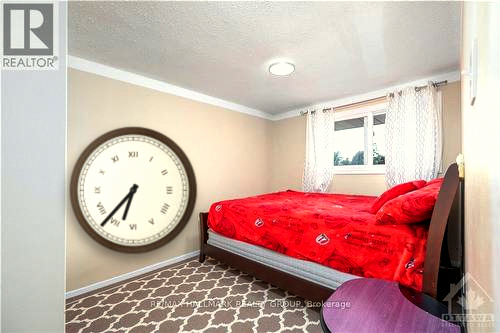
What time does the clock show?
6:37
